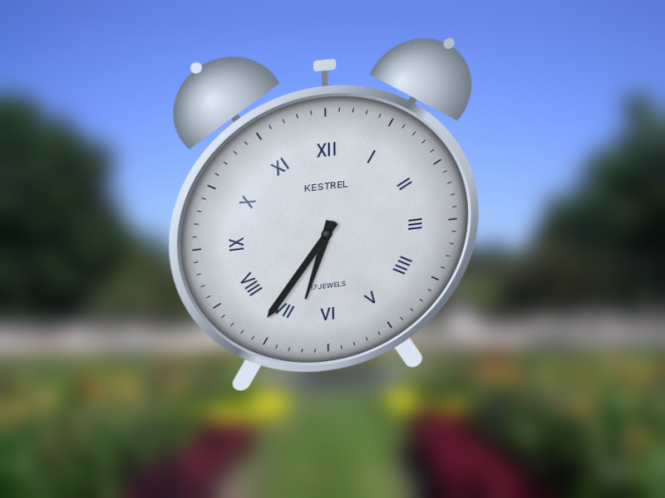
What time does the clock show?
6:36
